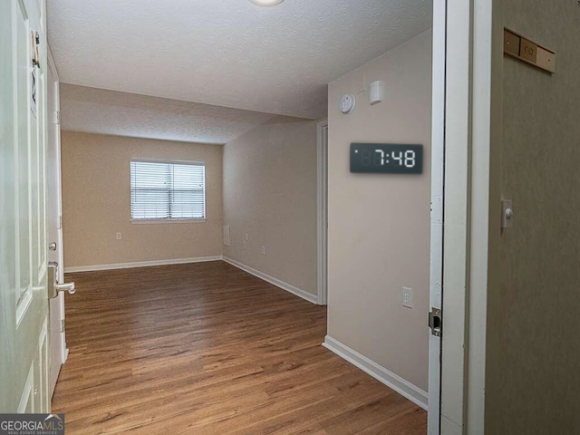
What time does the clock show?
7:48
